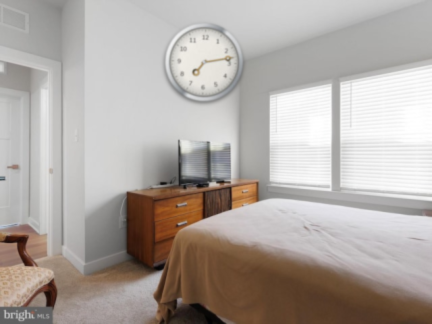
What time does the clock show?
7:13
